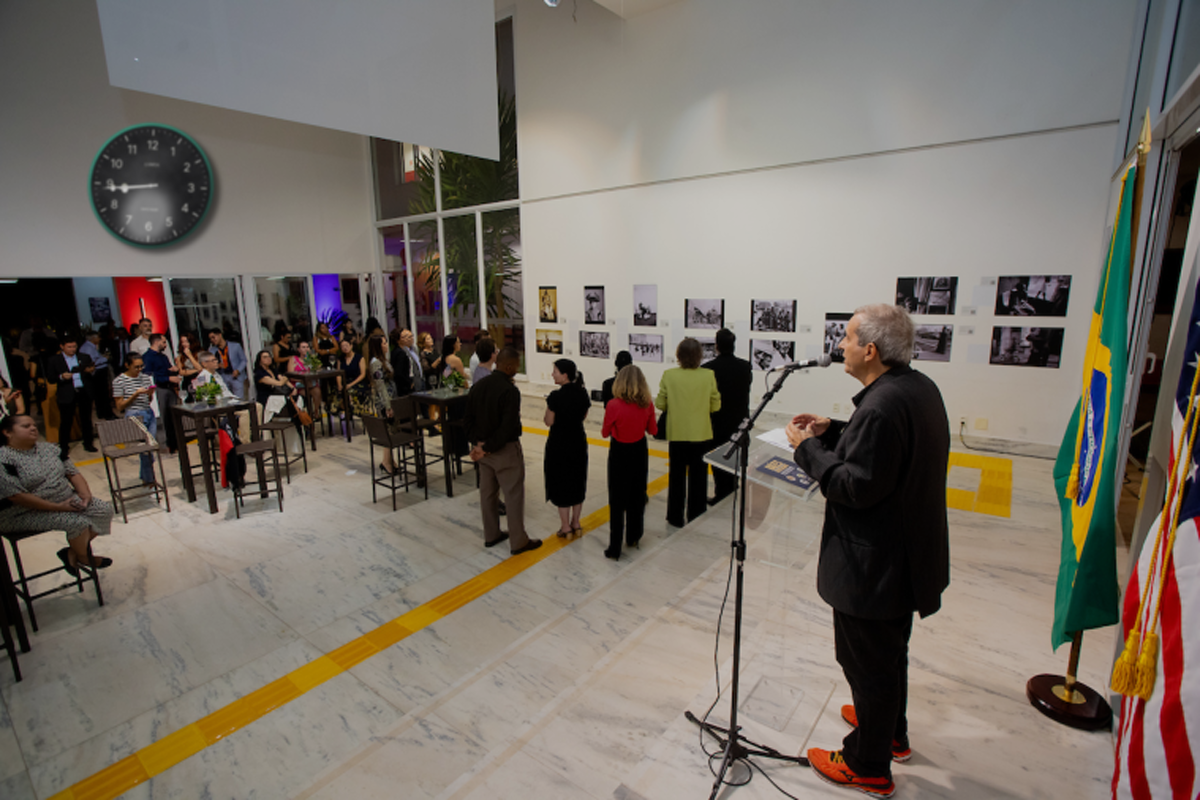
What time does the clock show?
8:44
